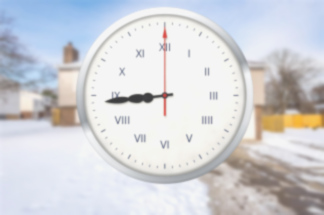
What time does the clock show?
8:44:00
